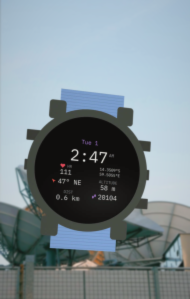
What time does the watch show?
2:47
